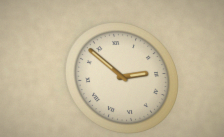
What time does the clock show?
2:53
